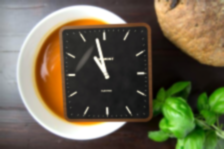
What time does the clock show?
10:58
